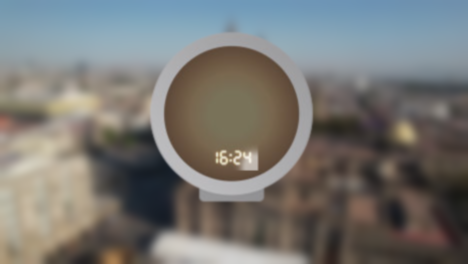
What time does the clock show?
16:24
